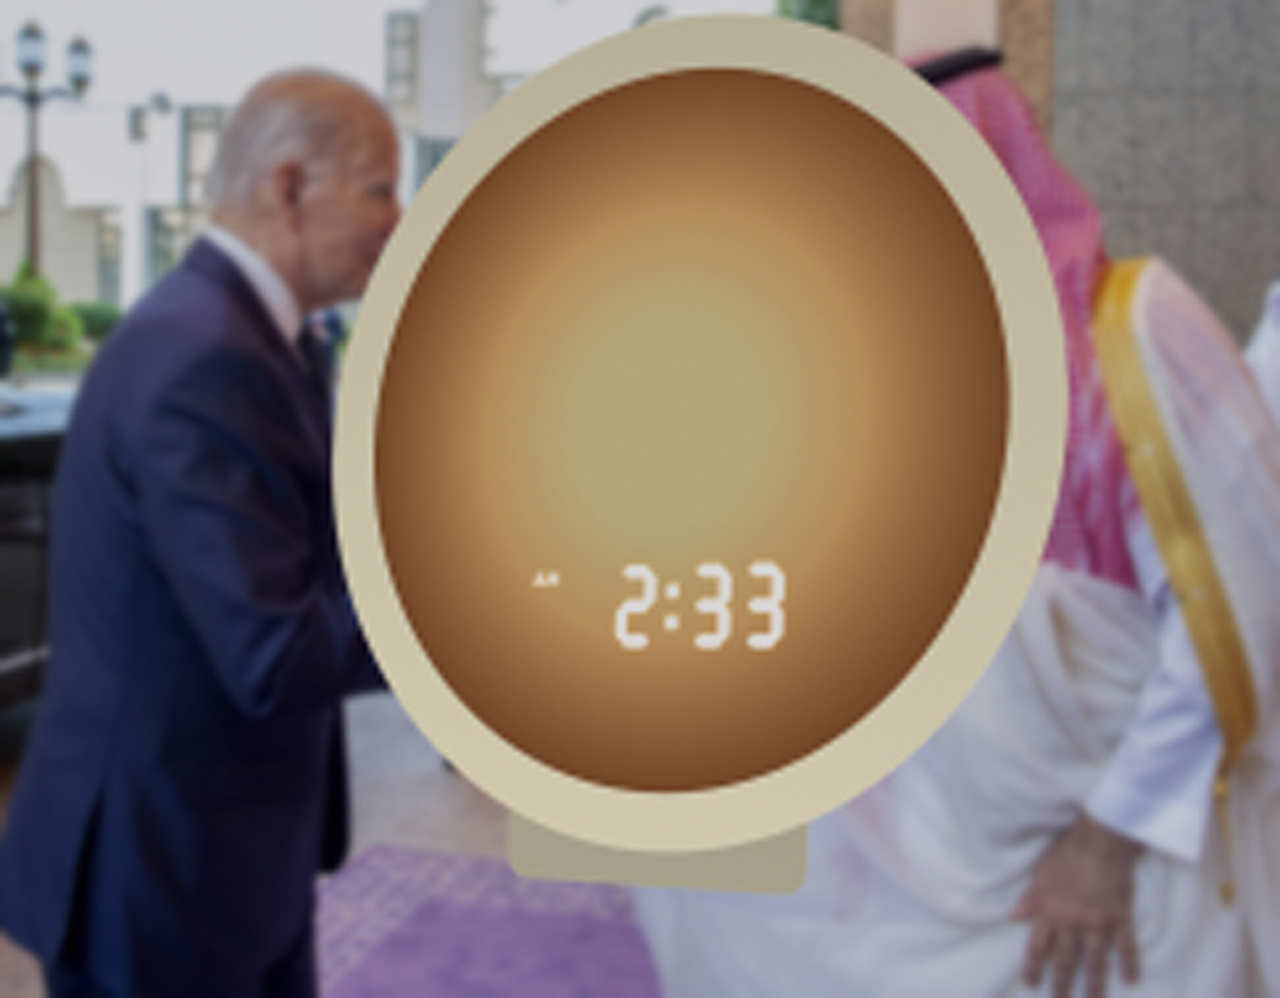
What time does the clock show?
2:33
